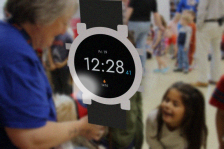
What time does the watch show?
12:28
